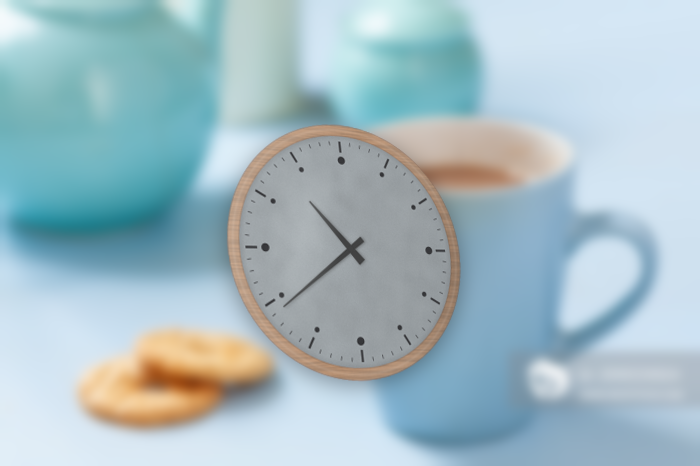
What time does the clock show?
10:39
